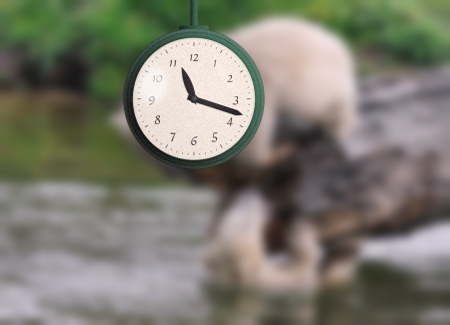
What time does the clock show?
11:18
